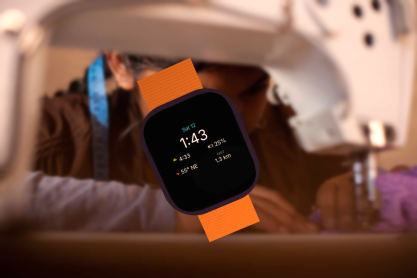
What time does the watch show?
1:43
